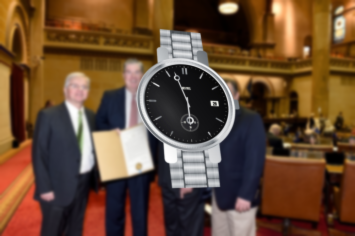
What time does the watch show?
5:57
